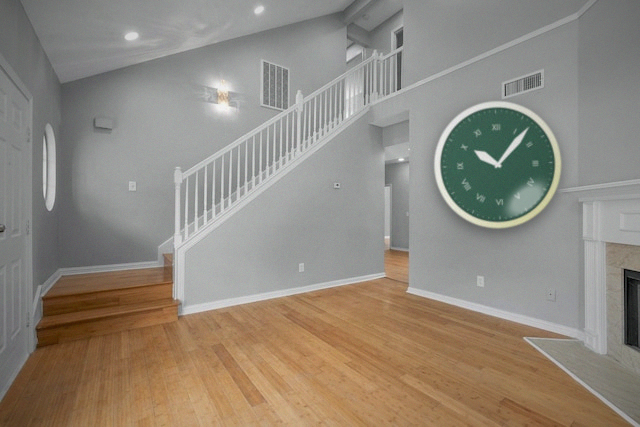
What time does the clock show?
10:07
